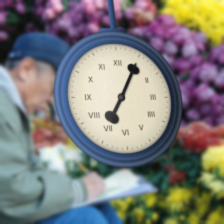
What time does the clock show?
7:05
